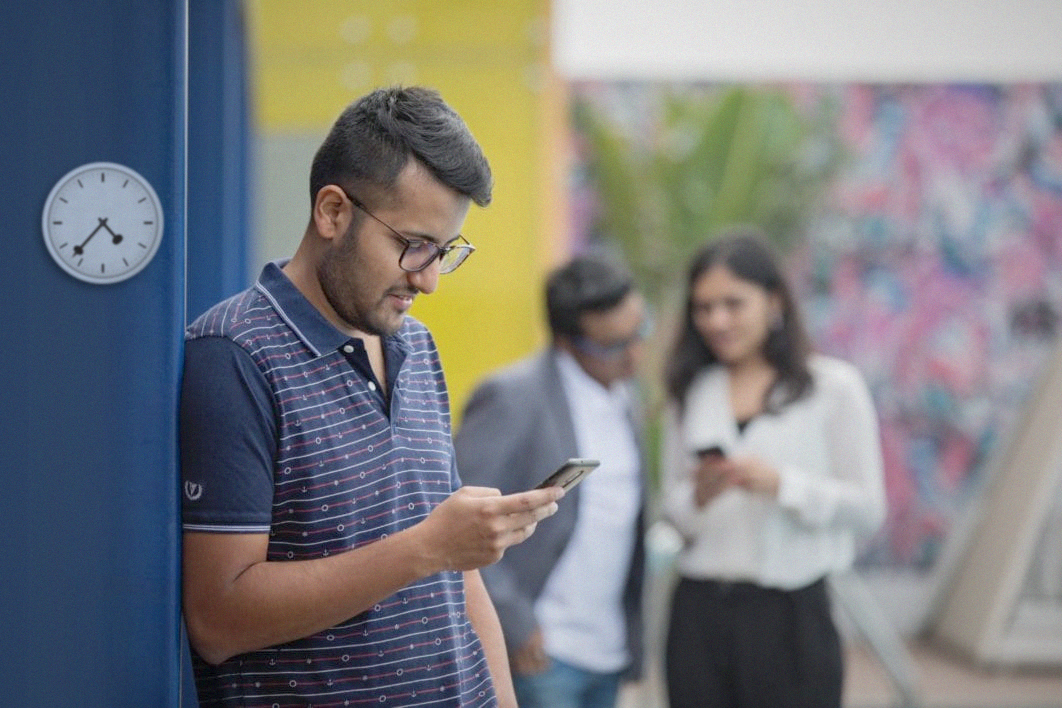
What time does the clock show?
4:37
